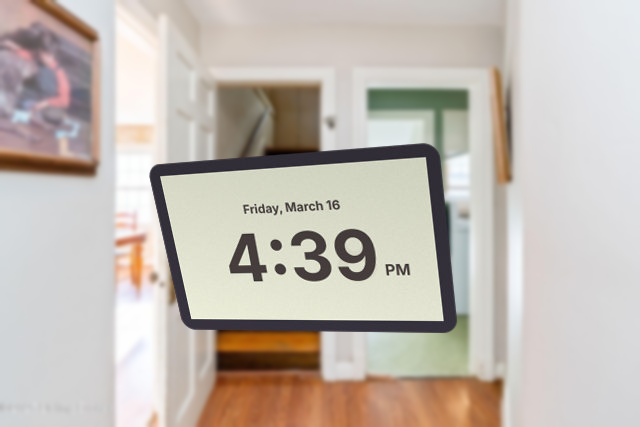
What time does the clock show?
4:39
